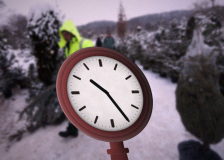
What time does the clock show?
10:25
